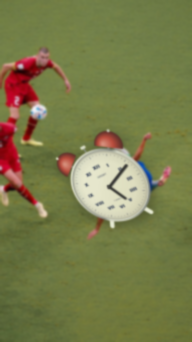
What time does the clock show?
5:11
